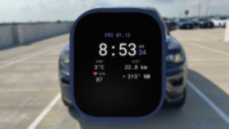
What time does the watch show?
8:53
